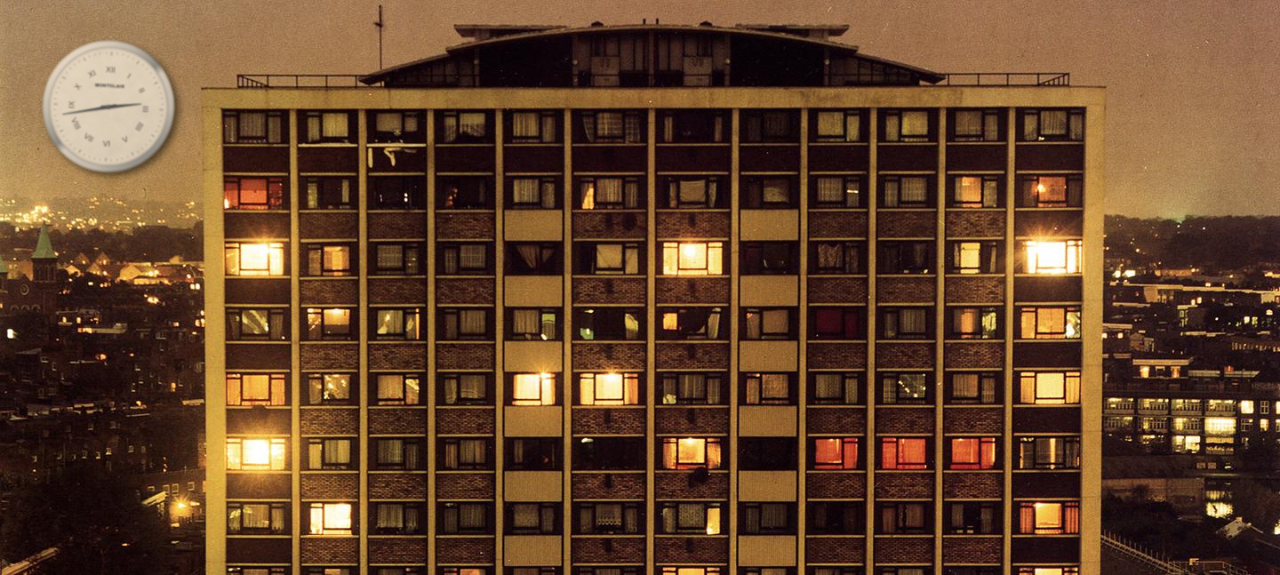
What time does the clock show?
2:43
